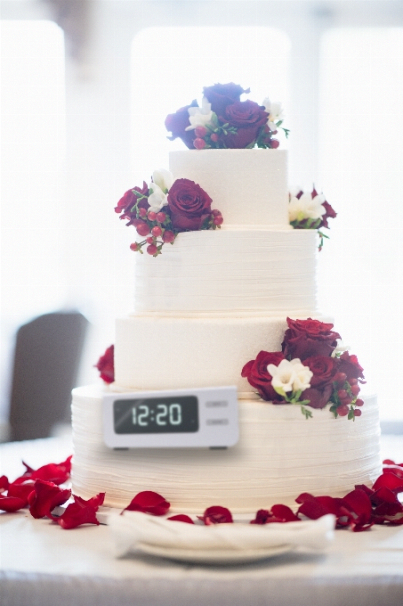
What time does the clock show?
12:20
